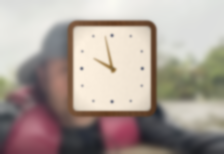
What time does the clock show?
9:58
